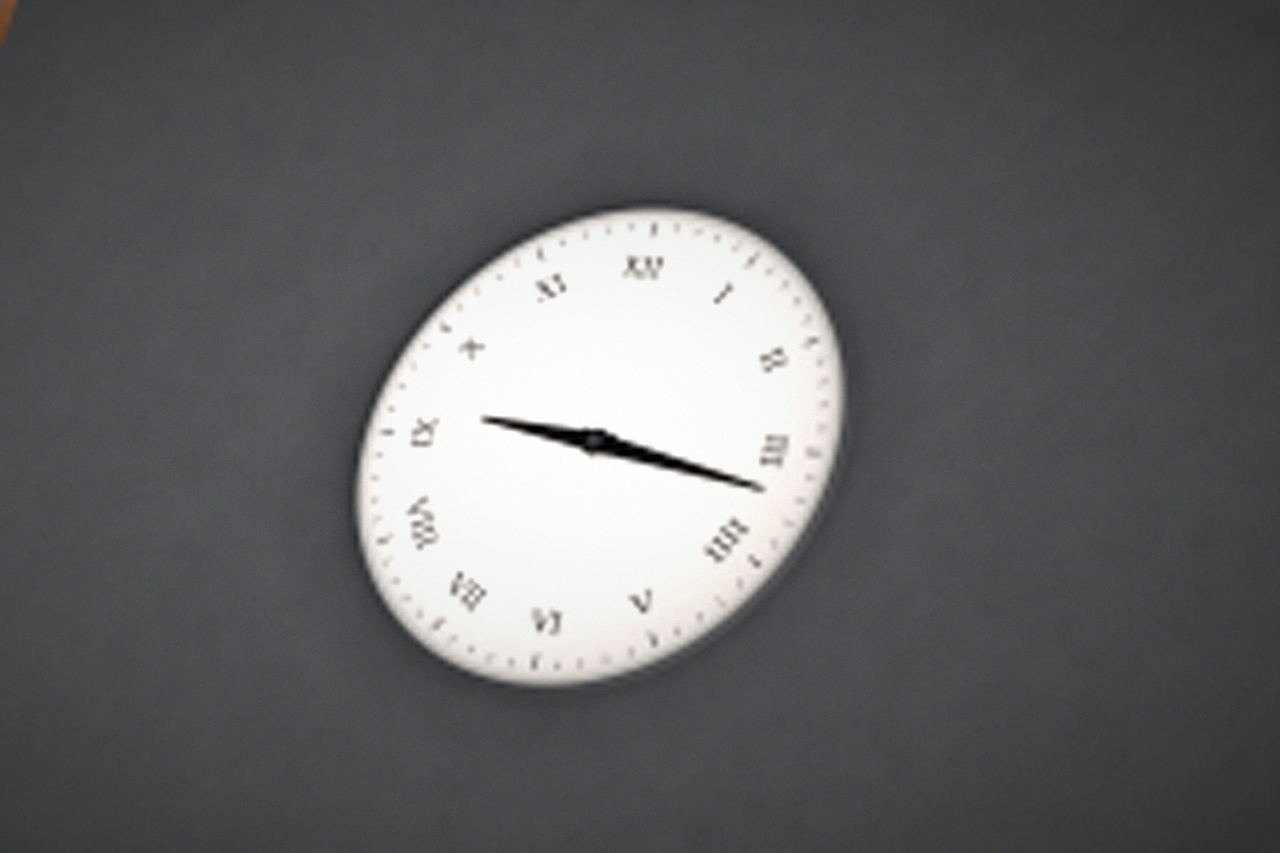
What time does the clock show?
9:17
